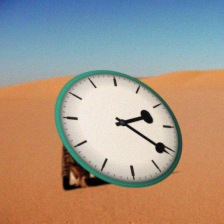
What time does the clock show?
2:21
